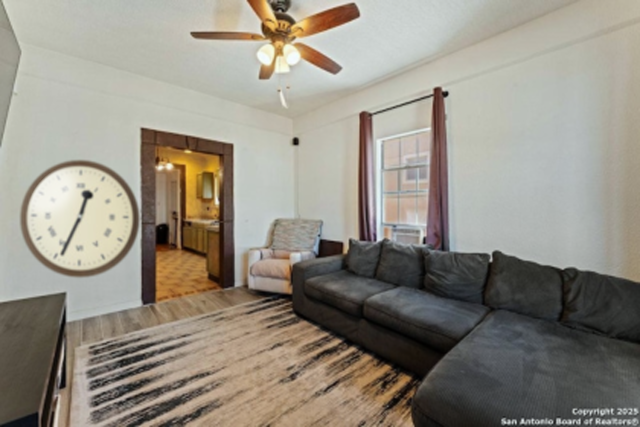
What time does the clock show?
12:34
